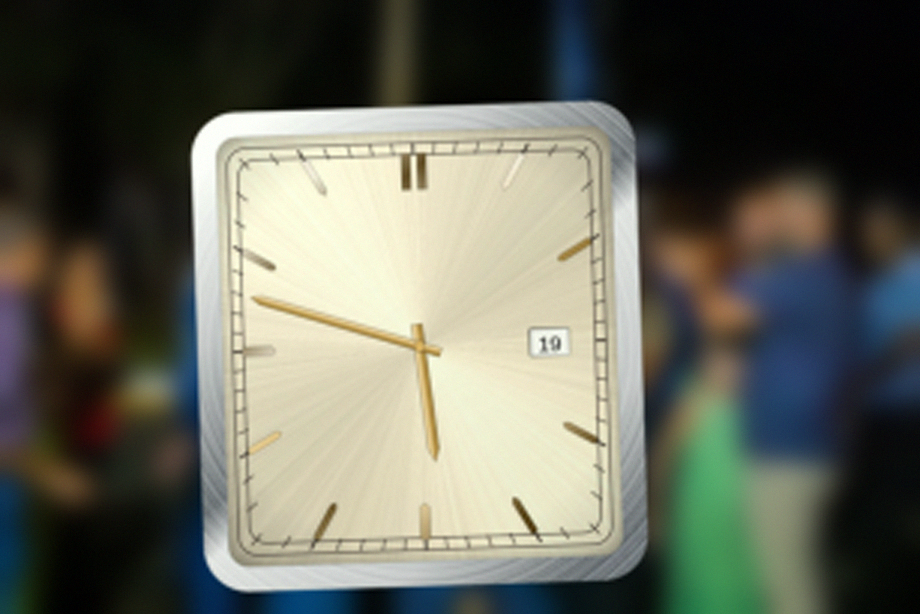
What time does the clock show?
5:48
